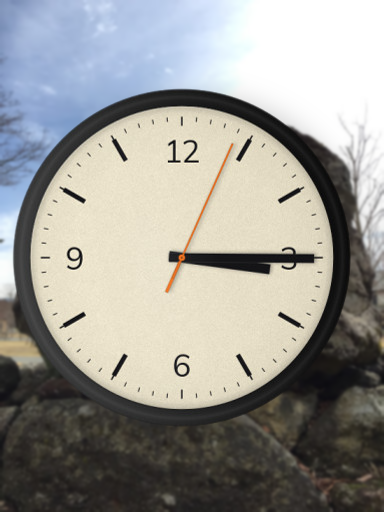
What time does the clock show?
3:15:04
